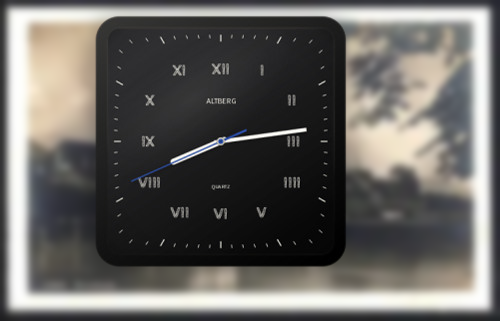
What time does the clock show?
8:13:41
